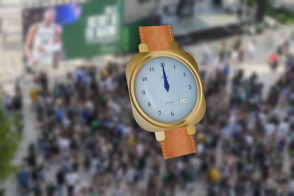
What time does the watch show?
12:00
